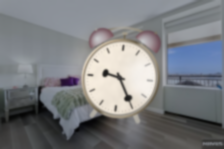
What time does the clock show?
9:25
